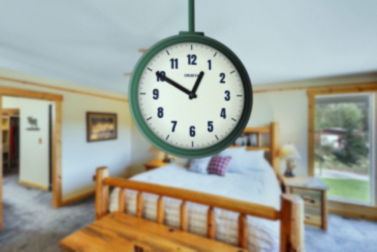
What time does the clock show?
12:50
